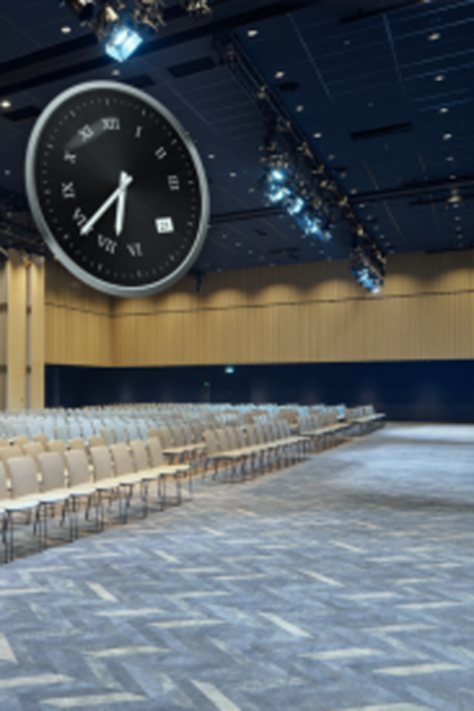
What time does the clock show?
6:39
